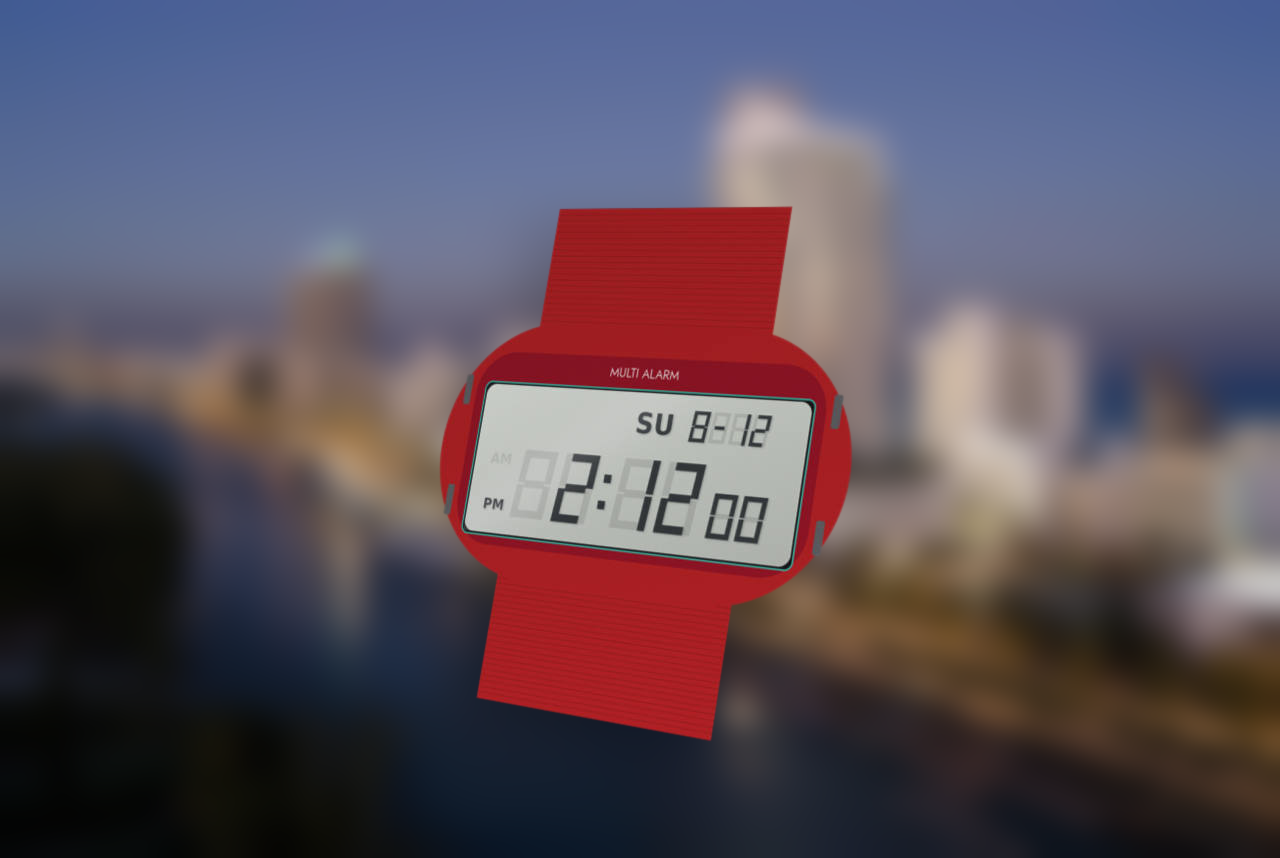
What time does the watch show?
2:12:00
